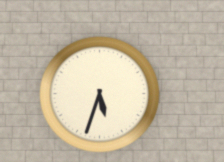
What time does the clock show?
5:33
